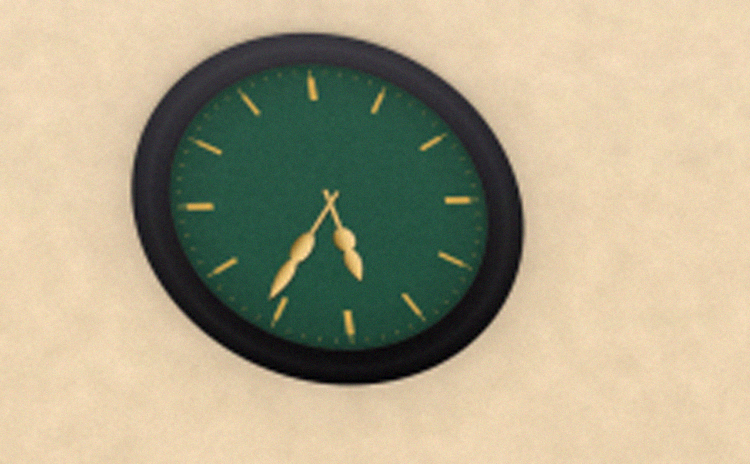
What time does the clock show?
5:36
